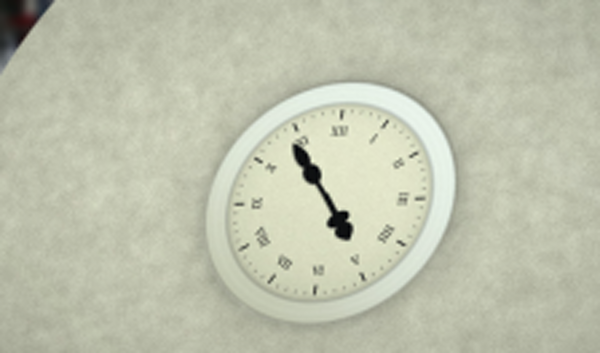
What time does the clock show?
4:54
